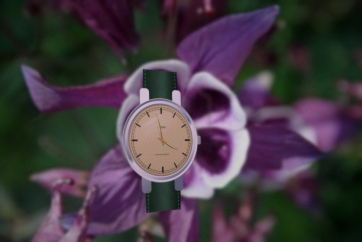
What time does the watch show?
3:58
